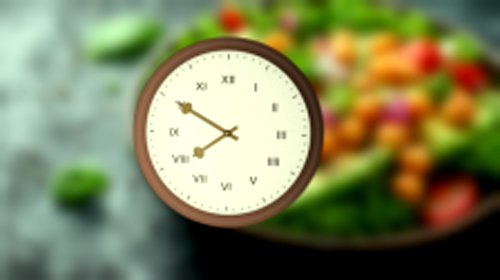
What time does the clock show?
7:50
